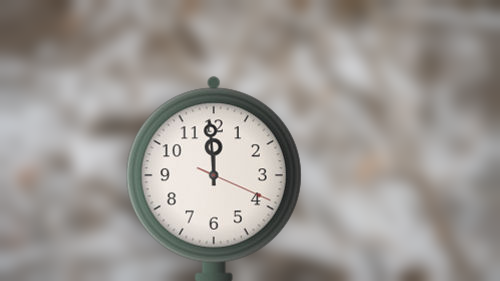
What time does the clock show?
11:59:19
